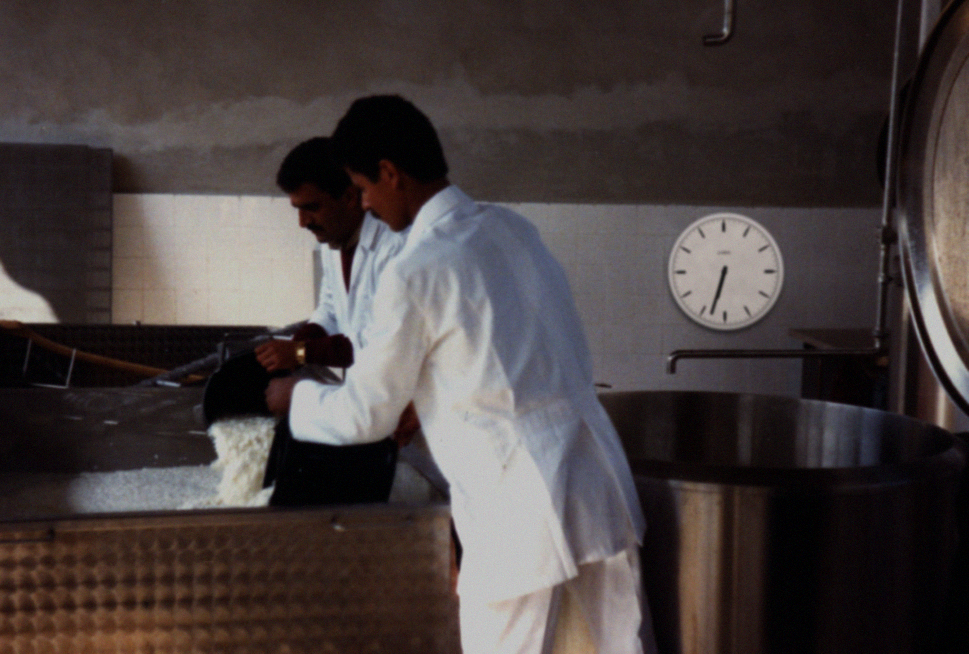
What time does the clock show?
6:33
